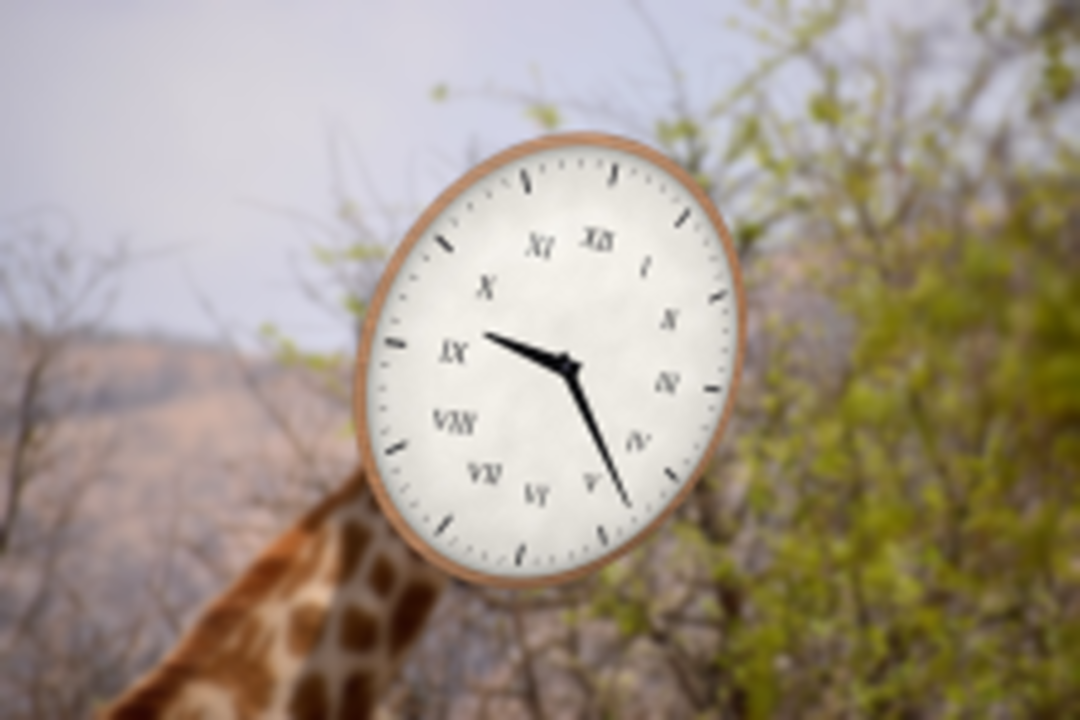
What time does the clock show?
9:23
